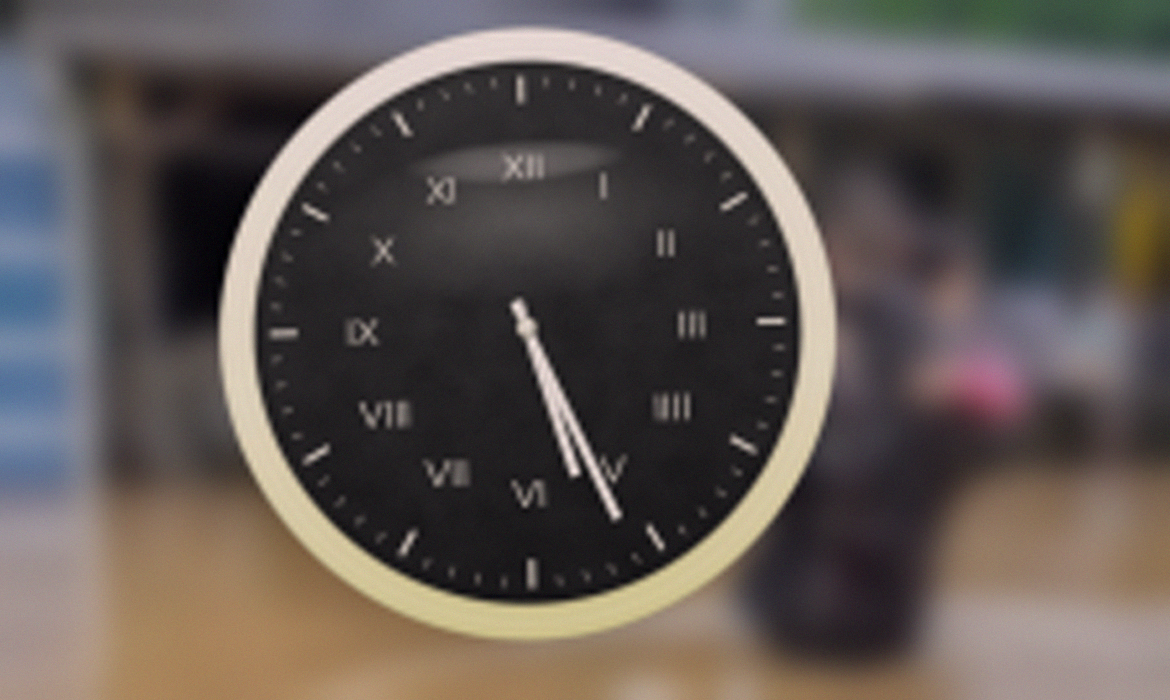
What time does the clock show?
5:26
